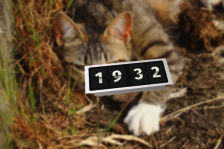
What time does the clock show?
19:32
